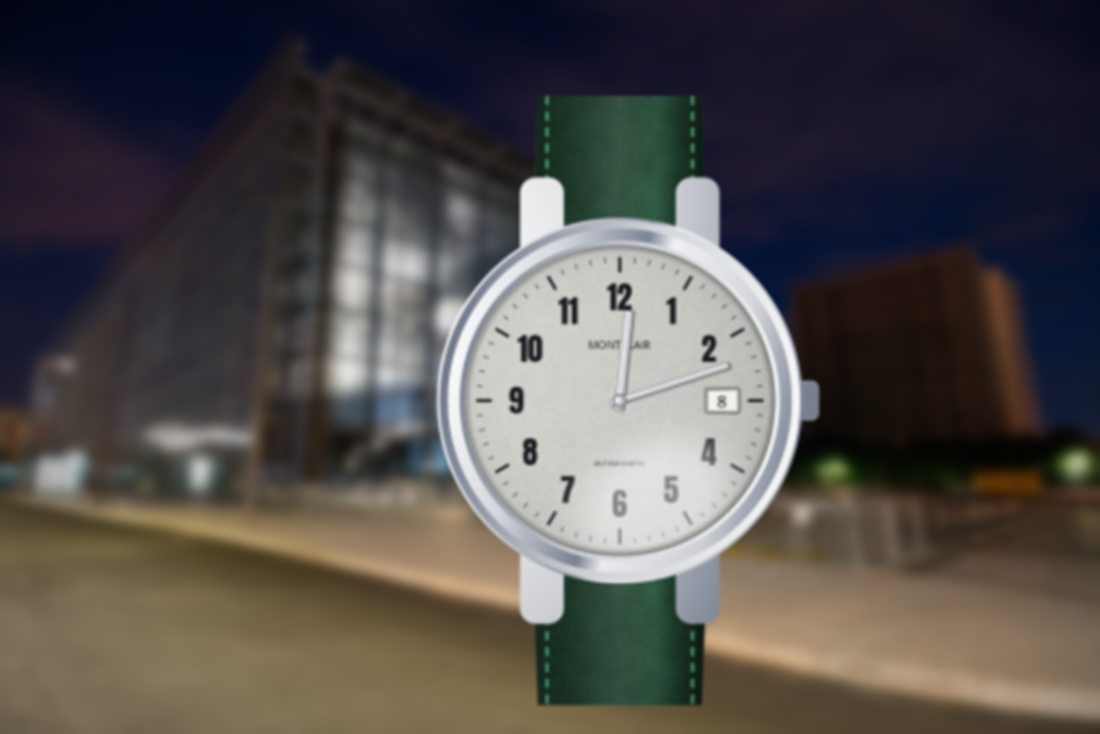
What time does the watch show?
12:12
